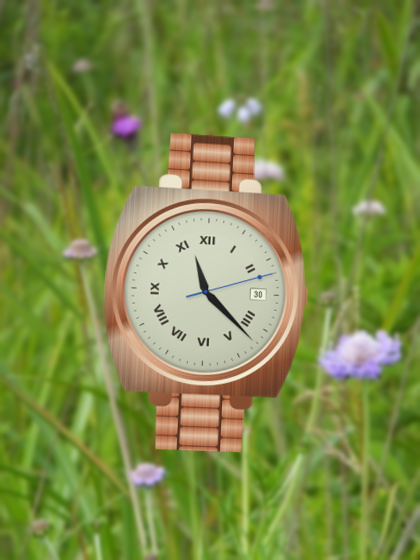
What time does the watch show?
11:22:12
